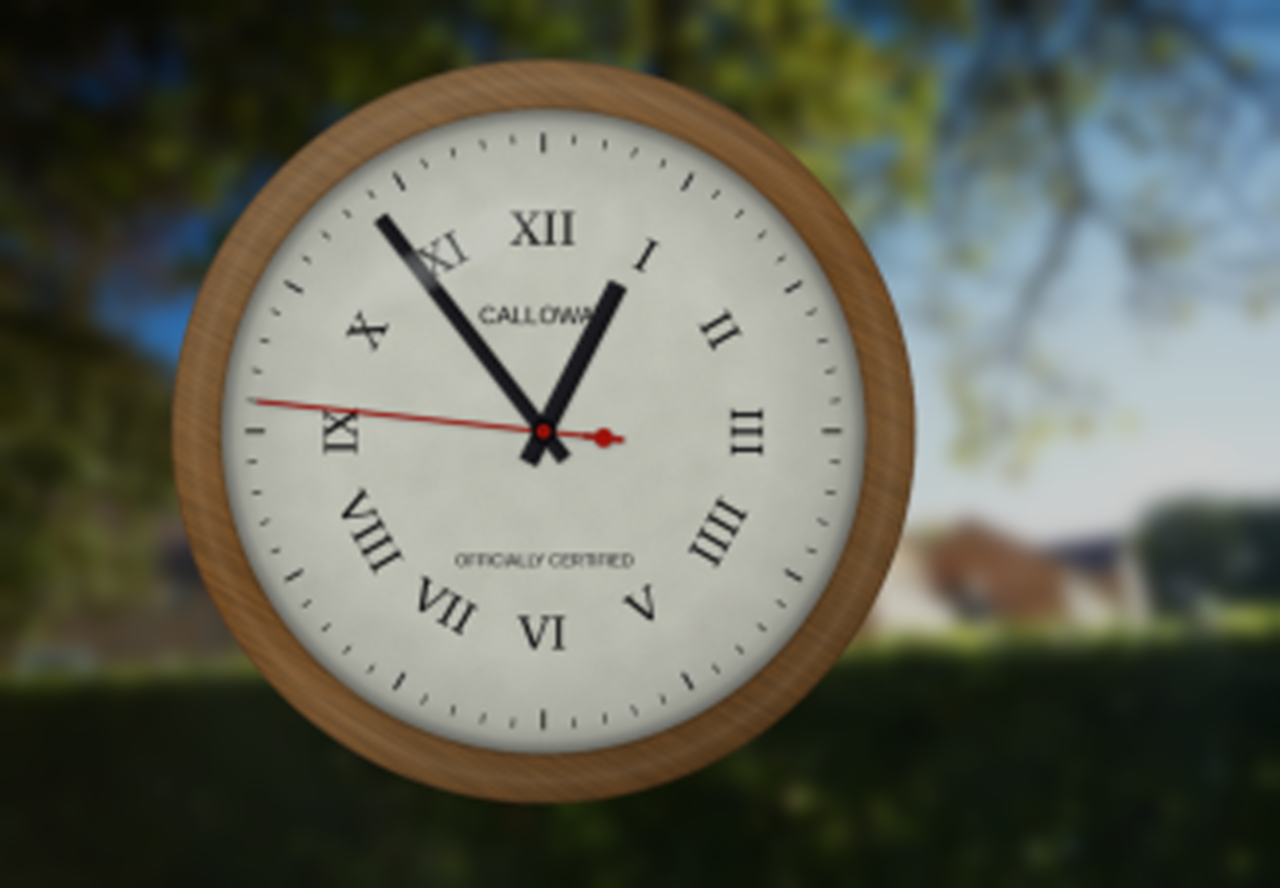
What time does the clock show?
12:53:46
